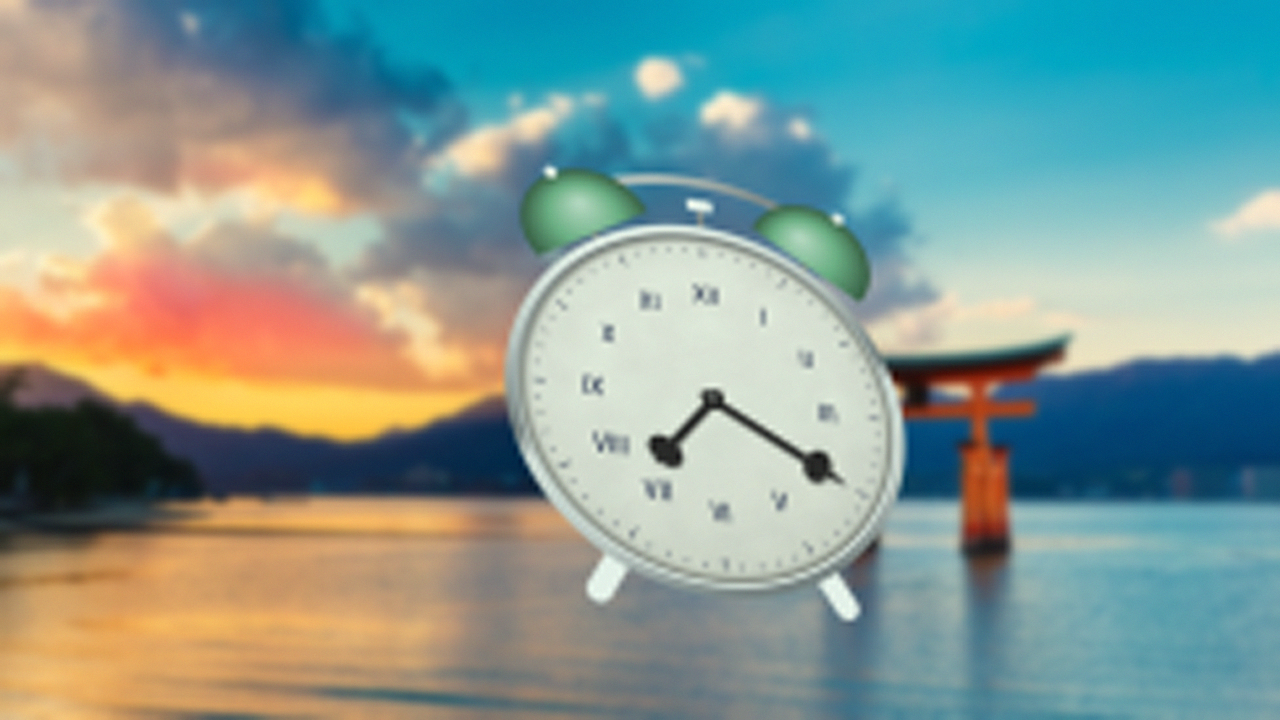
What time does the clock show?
7:20
